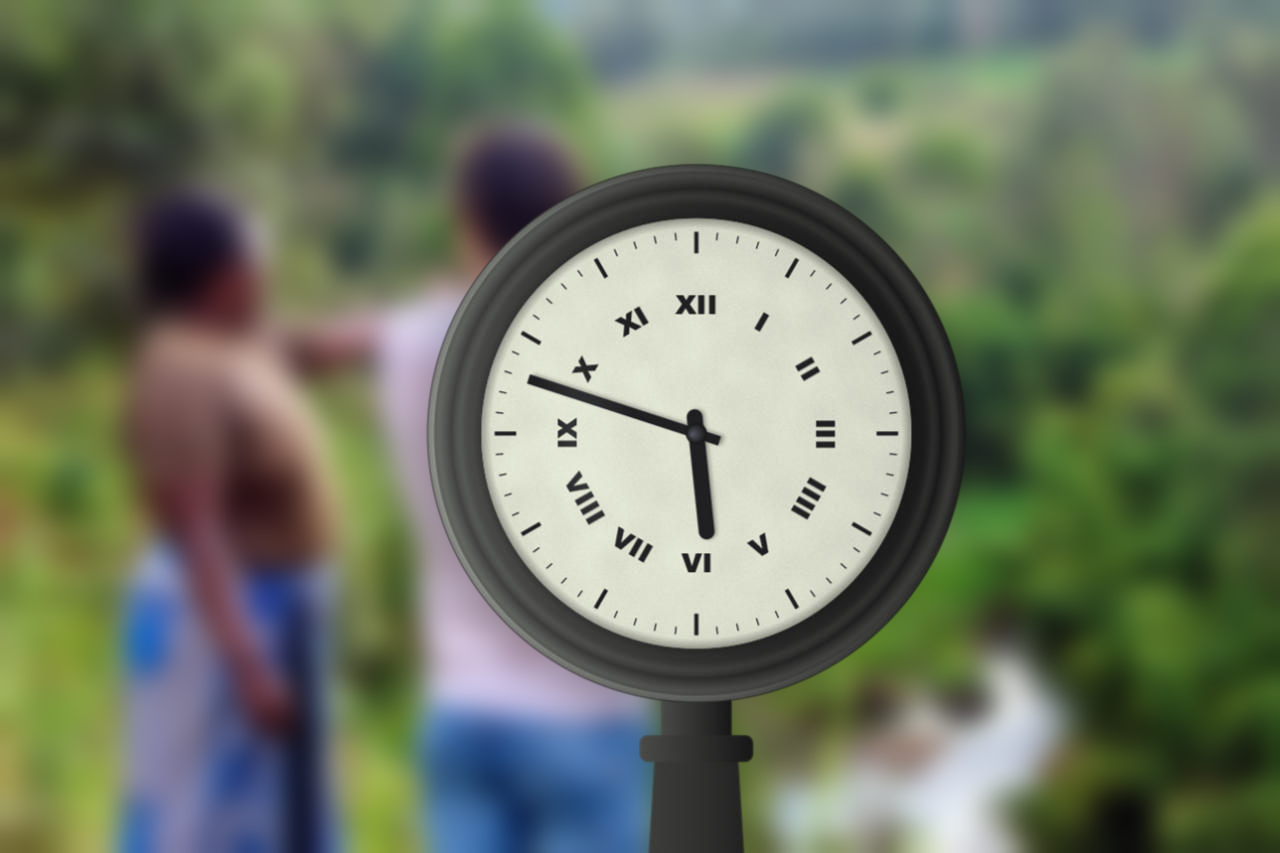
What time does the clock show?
5:48
